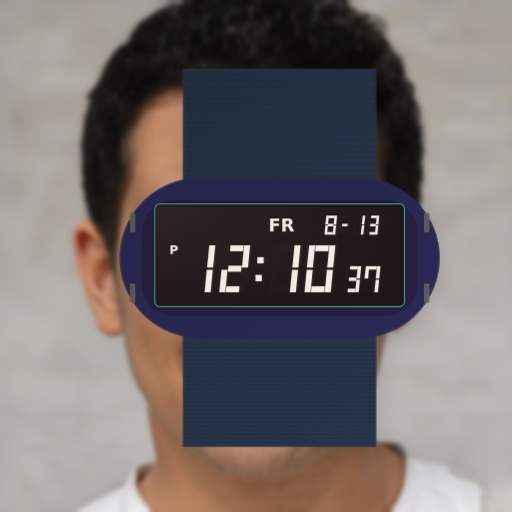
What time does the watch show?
12:10:37
